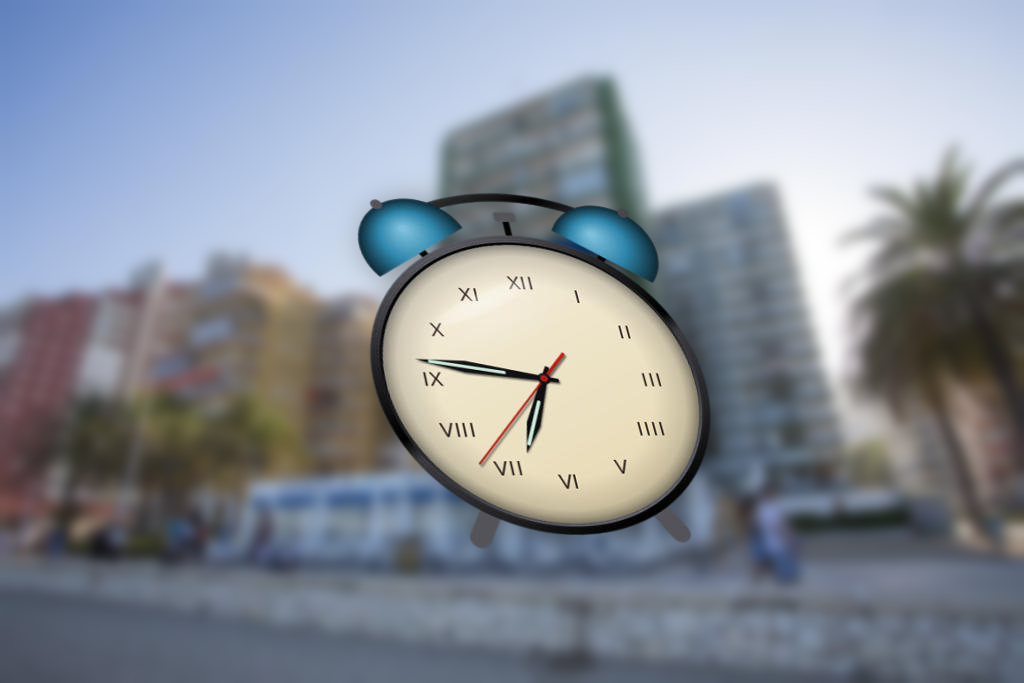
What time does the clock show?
6:46:37
